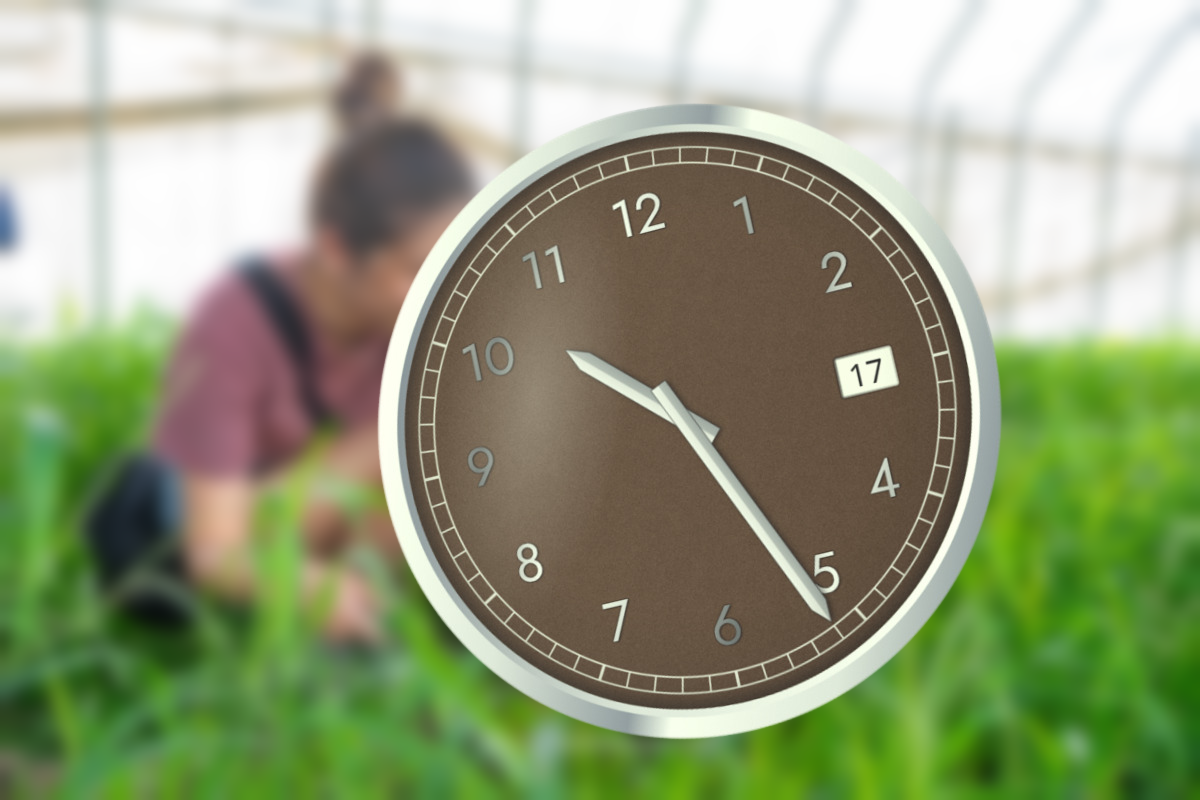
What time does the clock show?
10:26
